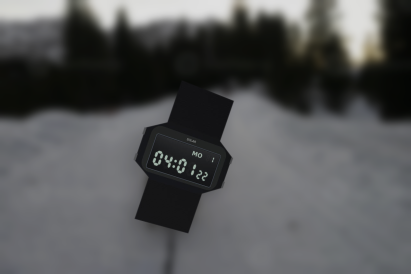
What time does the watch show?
4:01:22
